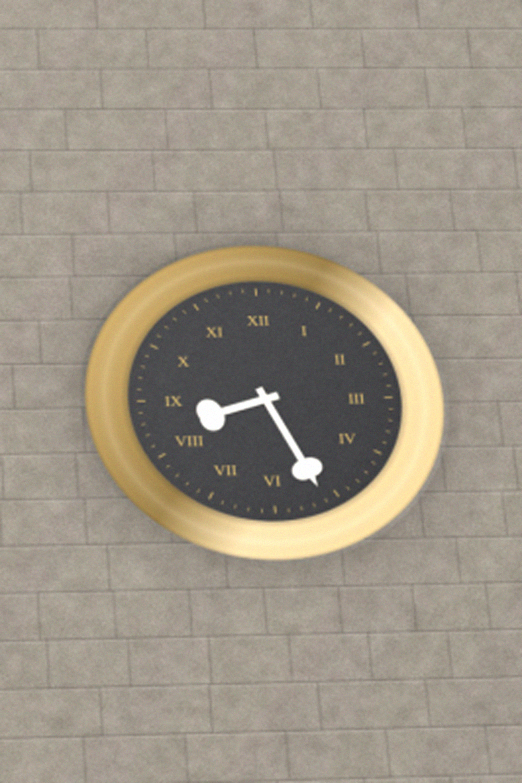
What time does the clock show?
8:26
